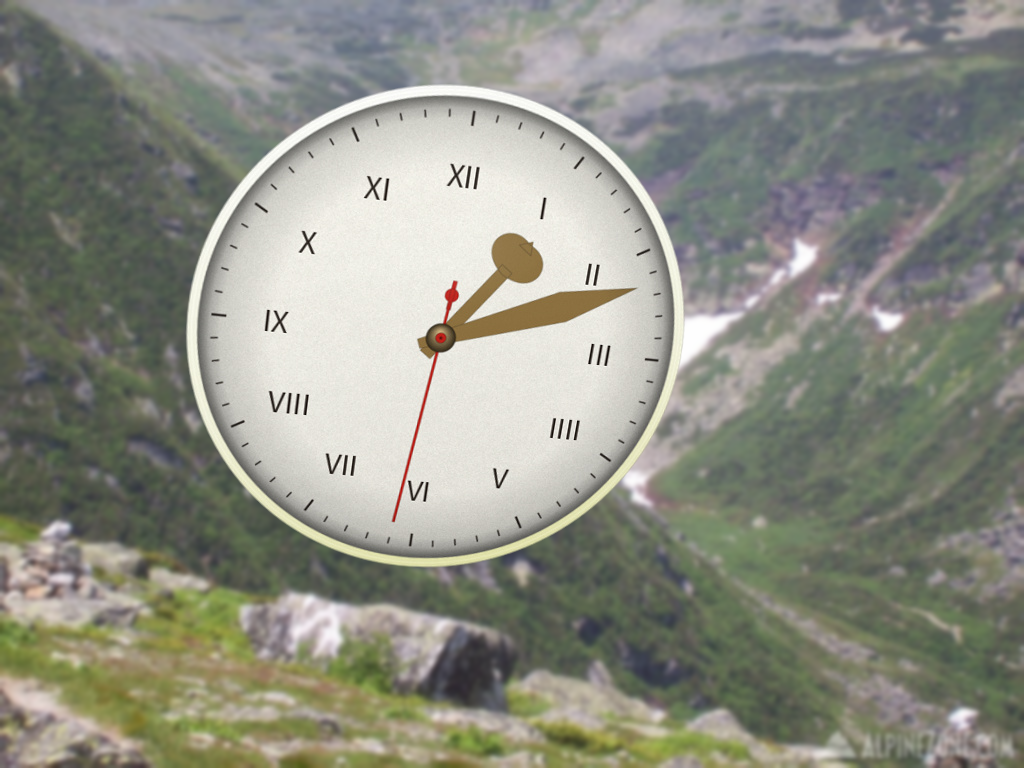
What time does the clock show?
1:11:31
